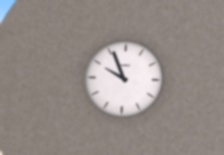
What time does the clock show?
9:56
